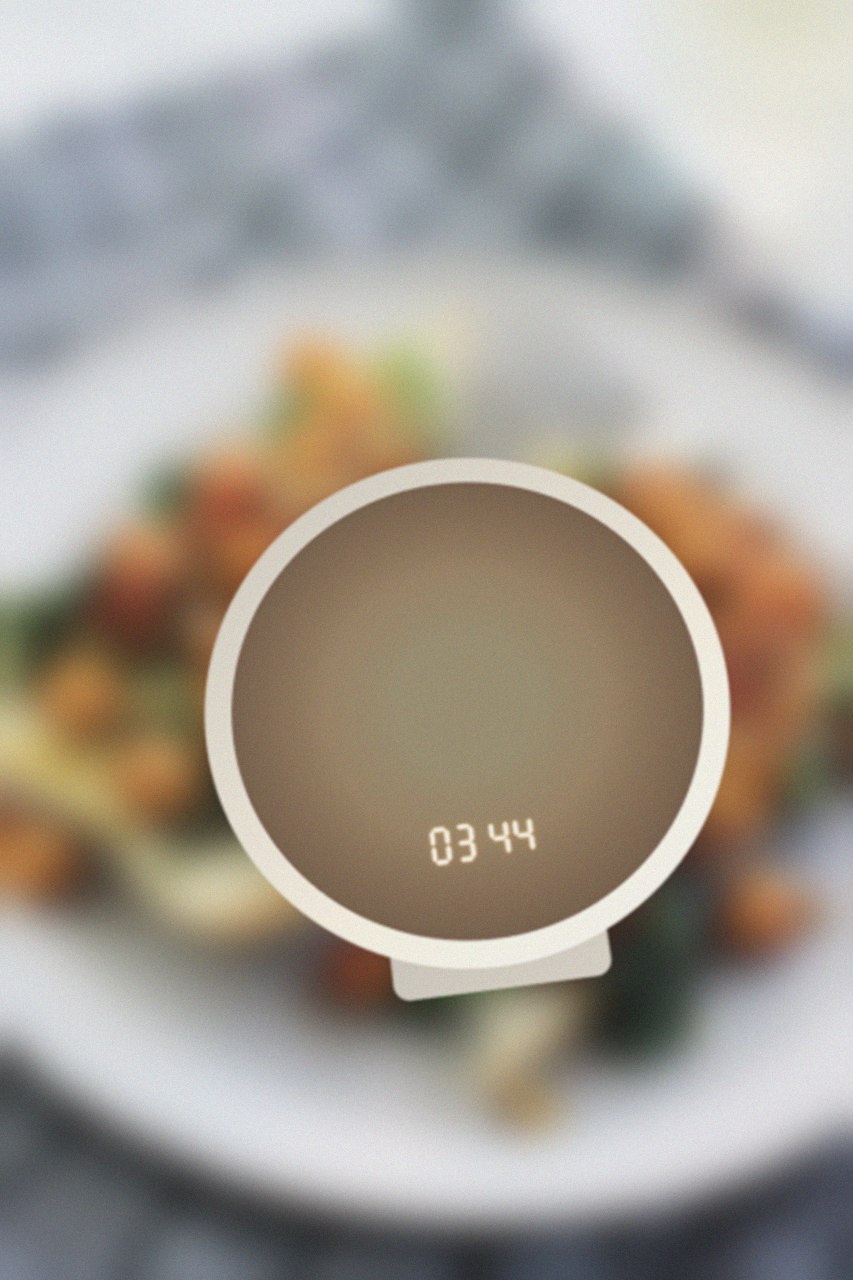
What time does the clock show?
3:44
